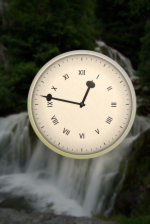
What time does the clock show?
12:47
